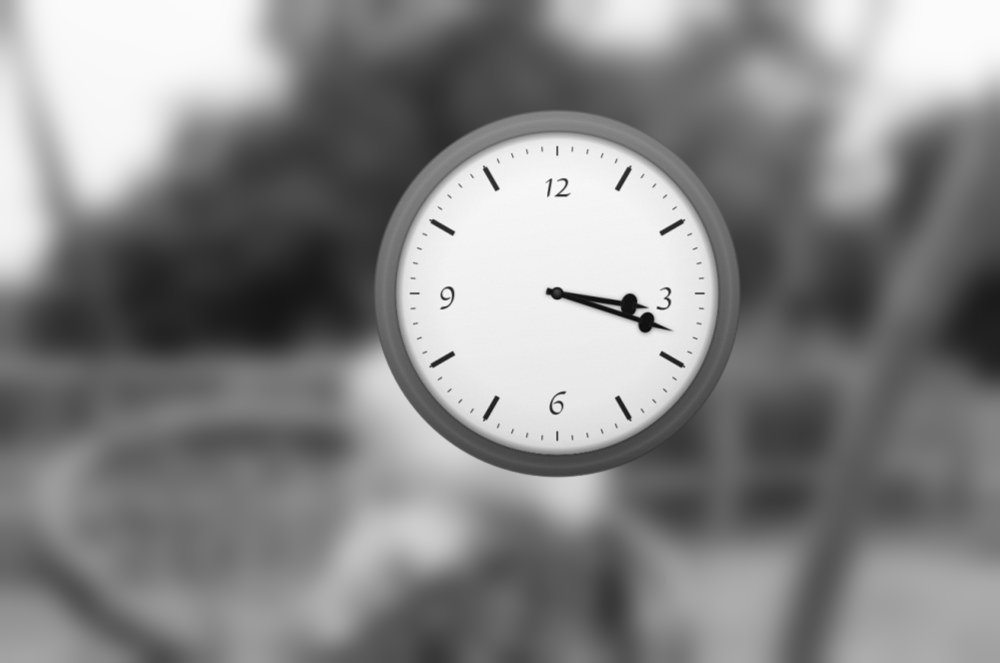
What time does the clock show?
3:18
